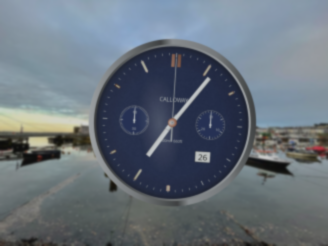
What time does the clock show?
7:06
